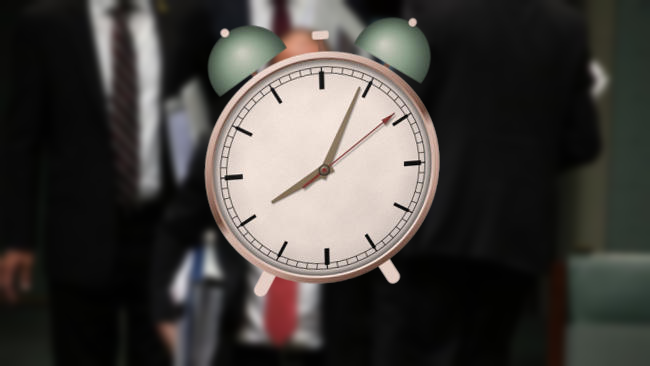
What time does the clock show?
8:04:09
